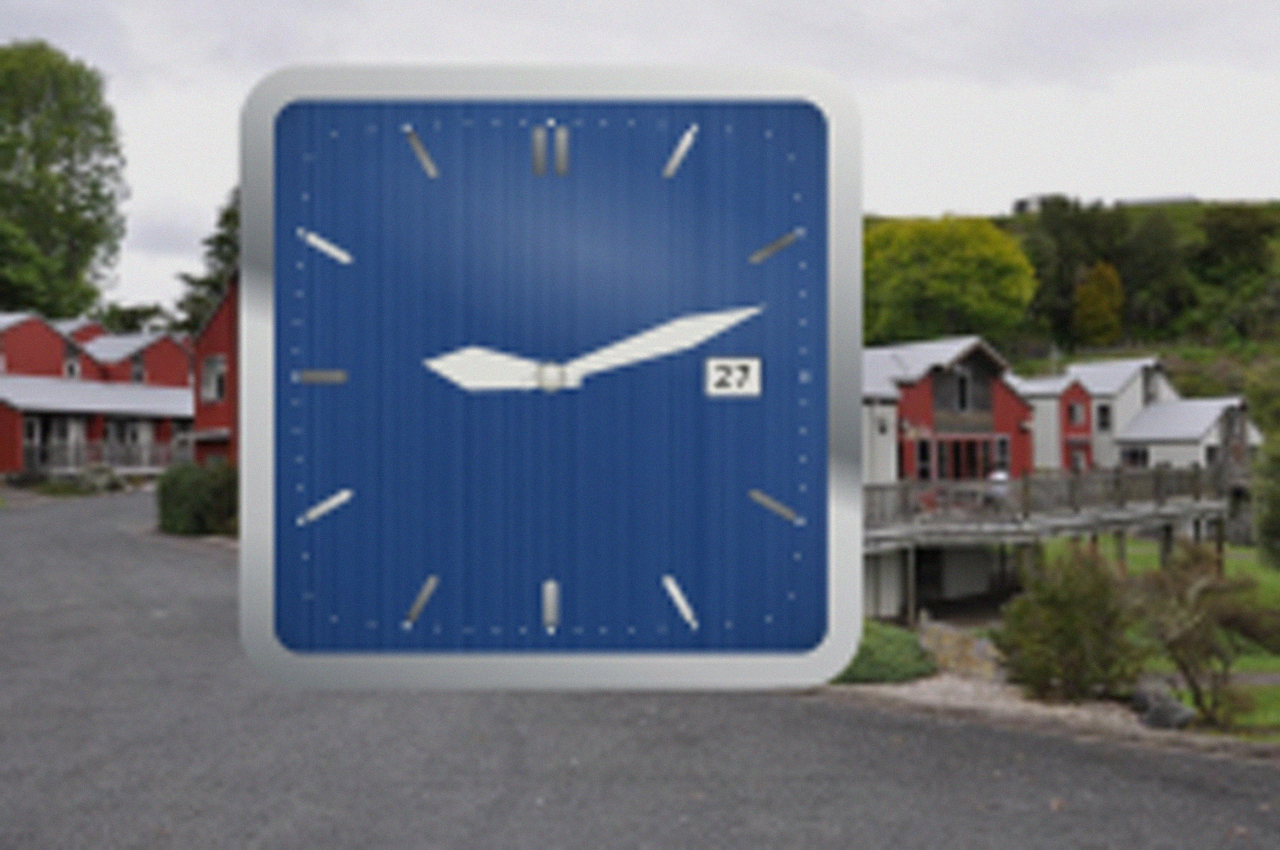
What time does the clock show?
9:12
